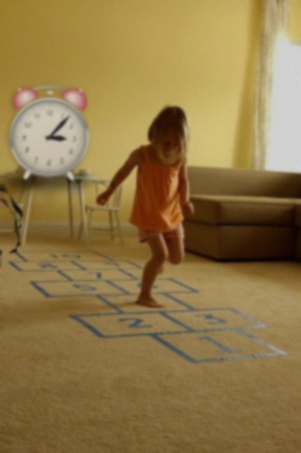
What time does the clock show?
3:07
